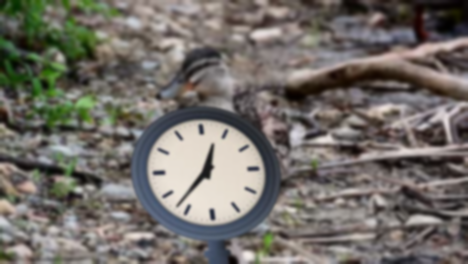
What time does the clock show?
12:37
